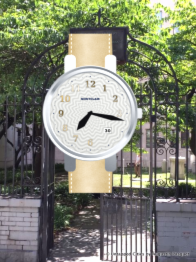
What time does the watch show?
7:17
